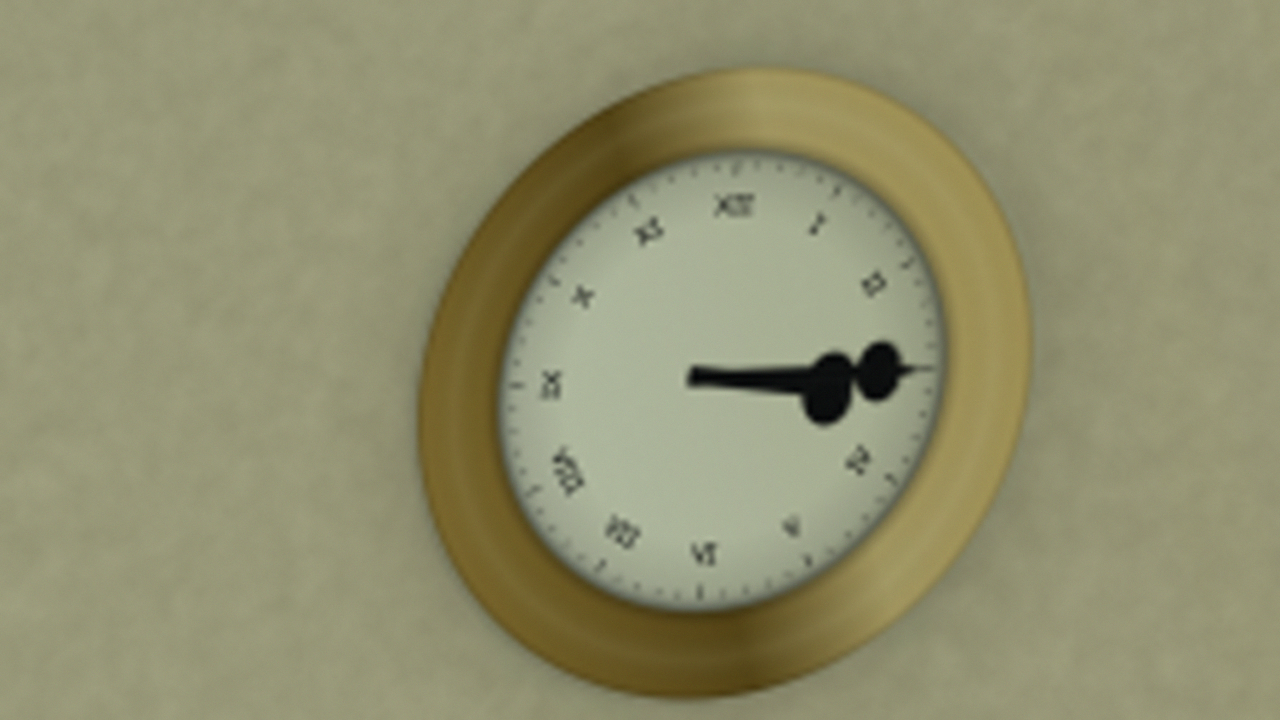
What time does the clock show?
3:15
